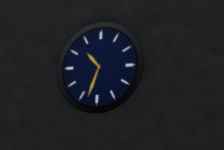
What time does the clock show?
10:33
